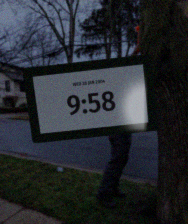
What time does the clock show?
9:58
